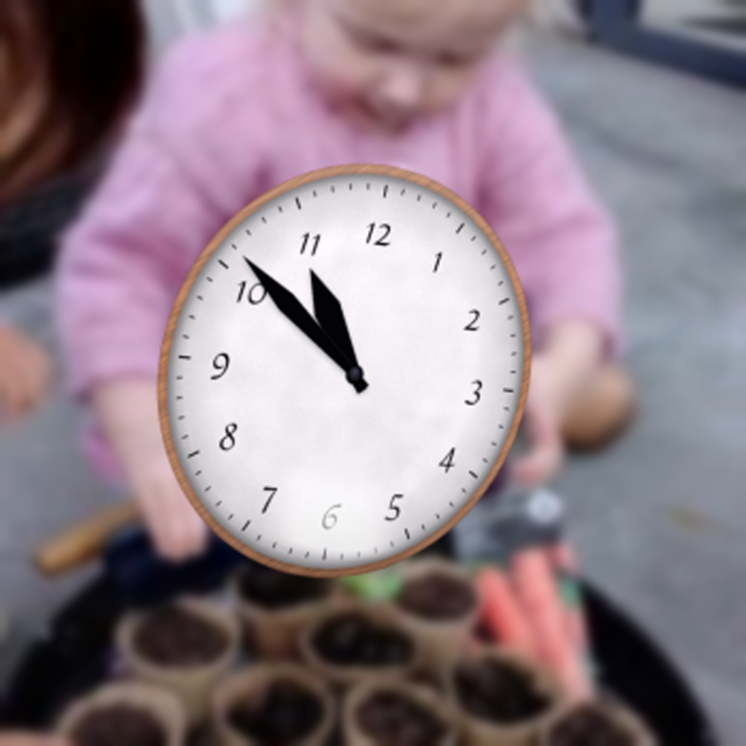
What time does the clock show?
10:51
